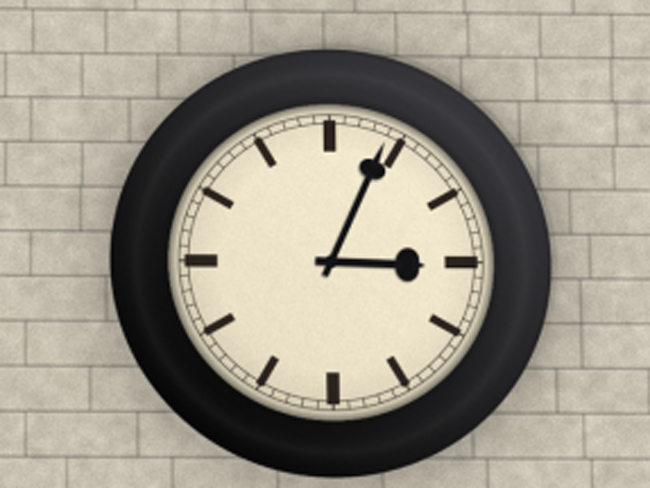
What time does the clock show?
3:04
